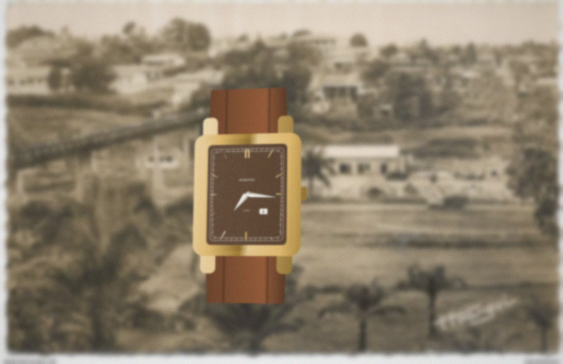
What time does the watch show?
7:16
